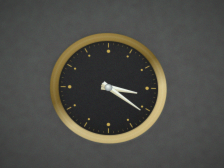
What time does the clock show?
3:21
